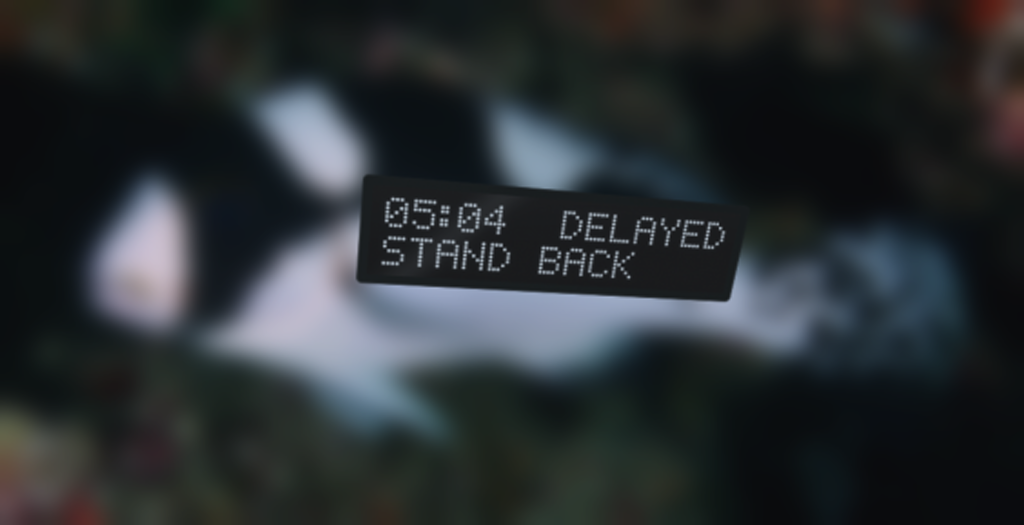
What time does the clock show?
5:04
